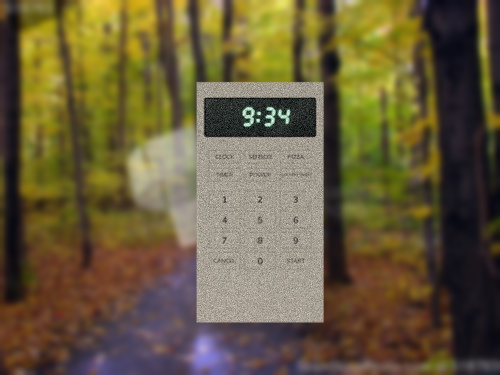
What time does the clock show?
9:34
